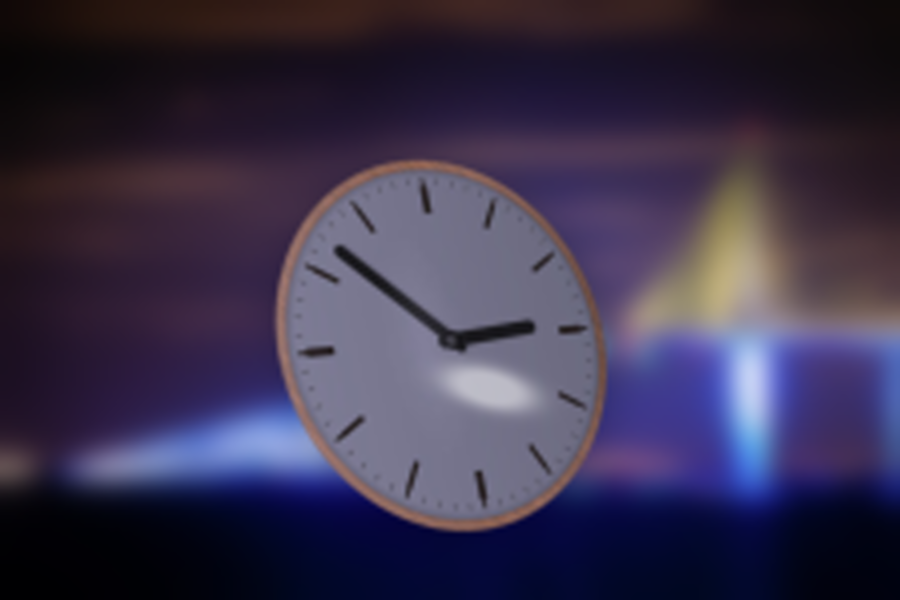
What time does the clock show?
2:52
